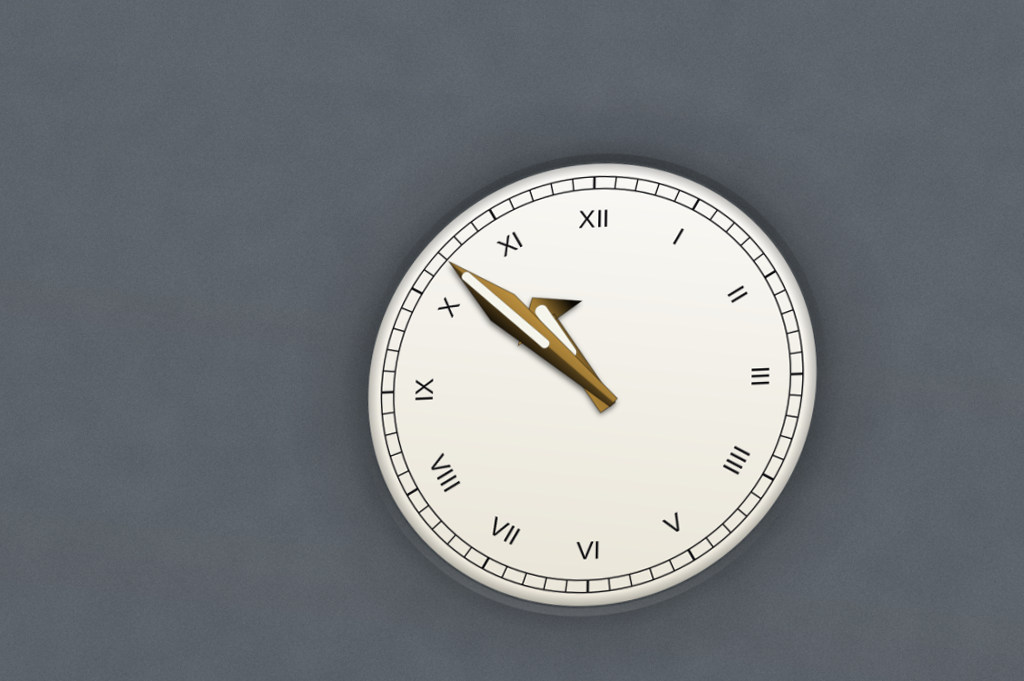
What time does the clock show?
10:52
